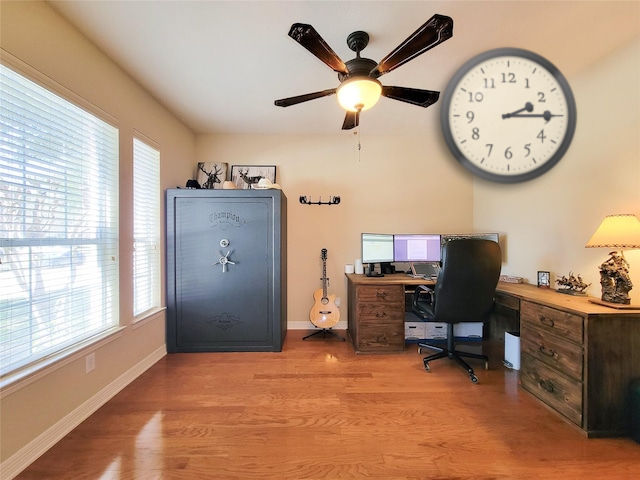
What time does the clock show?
2:15
